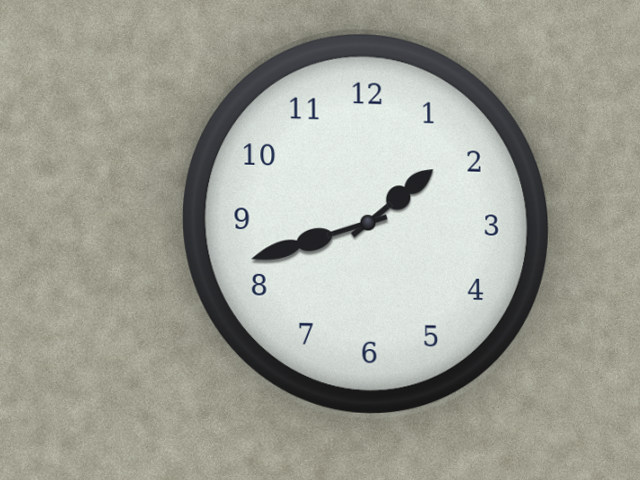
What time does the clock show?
1:42
